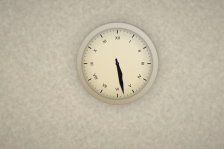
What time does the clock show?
5:28
